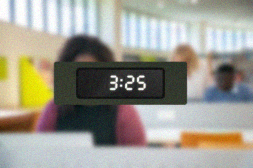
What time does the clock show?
3:25
